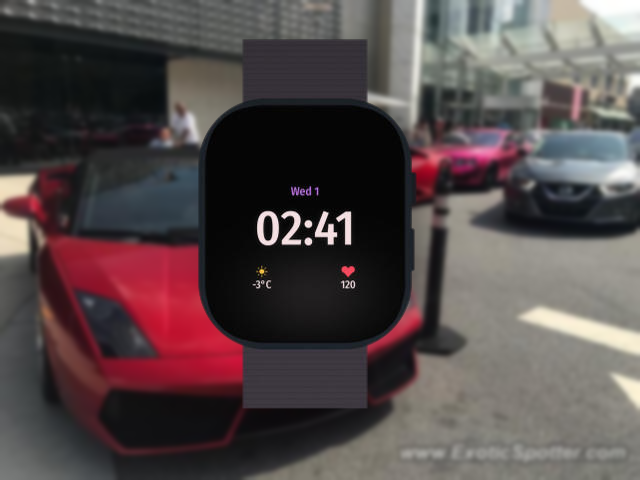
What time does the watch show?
2:41
